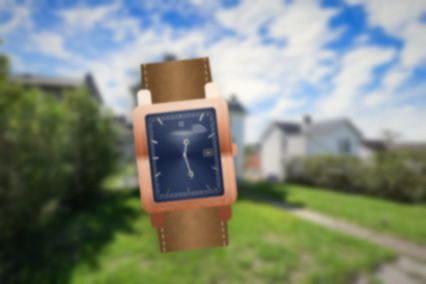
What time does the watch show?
12:28
